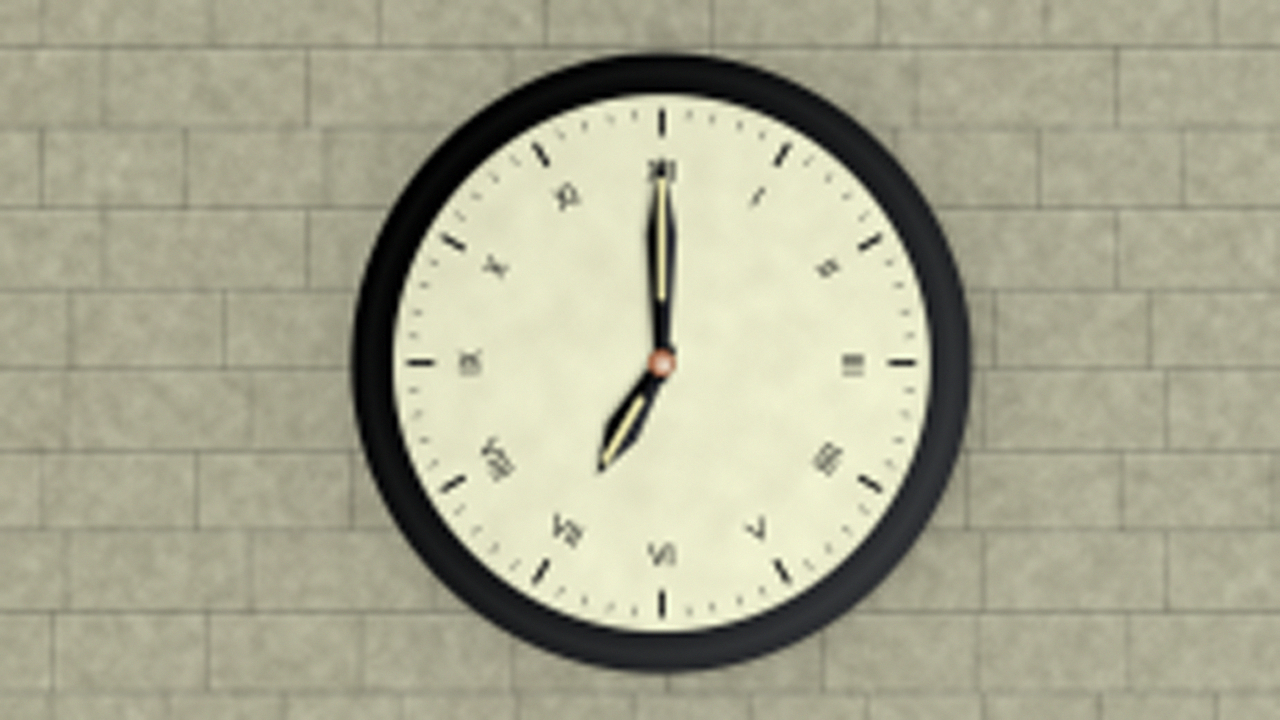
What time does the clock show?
7:00
